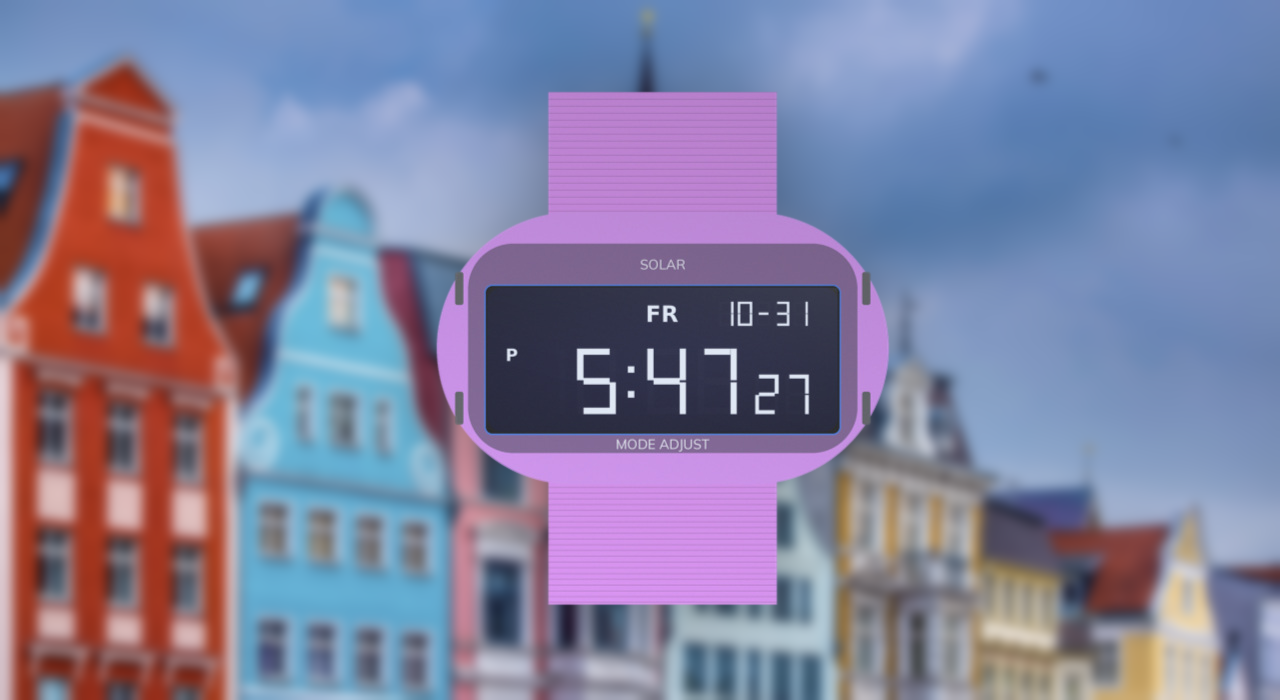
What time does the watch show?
5:47:27
